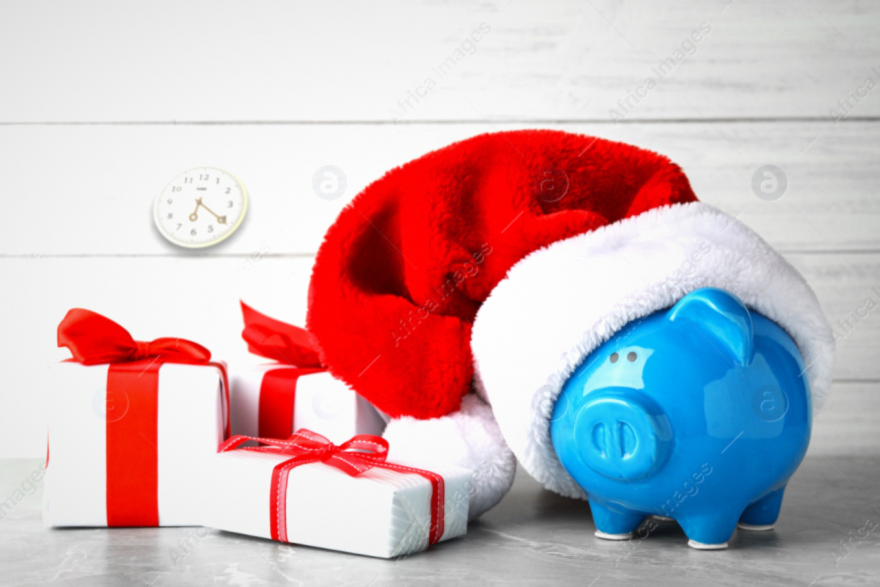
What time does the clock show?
6:21
